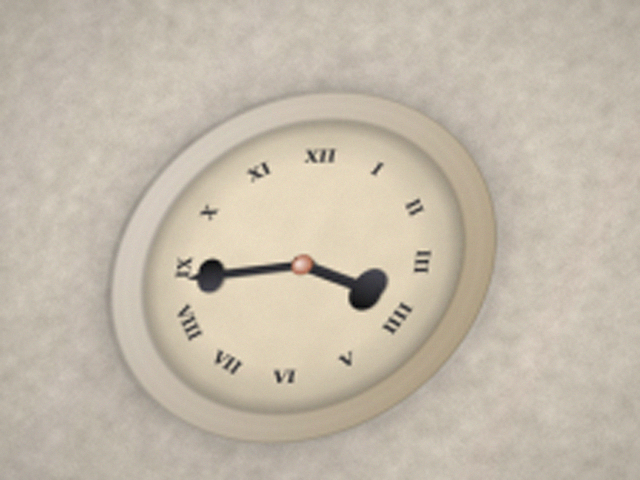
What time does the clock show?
3:44
